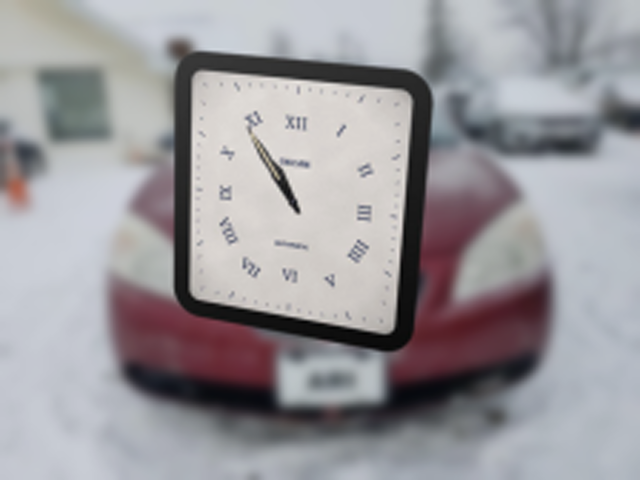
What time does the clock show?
10:54
